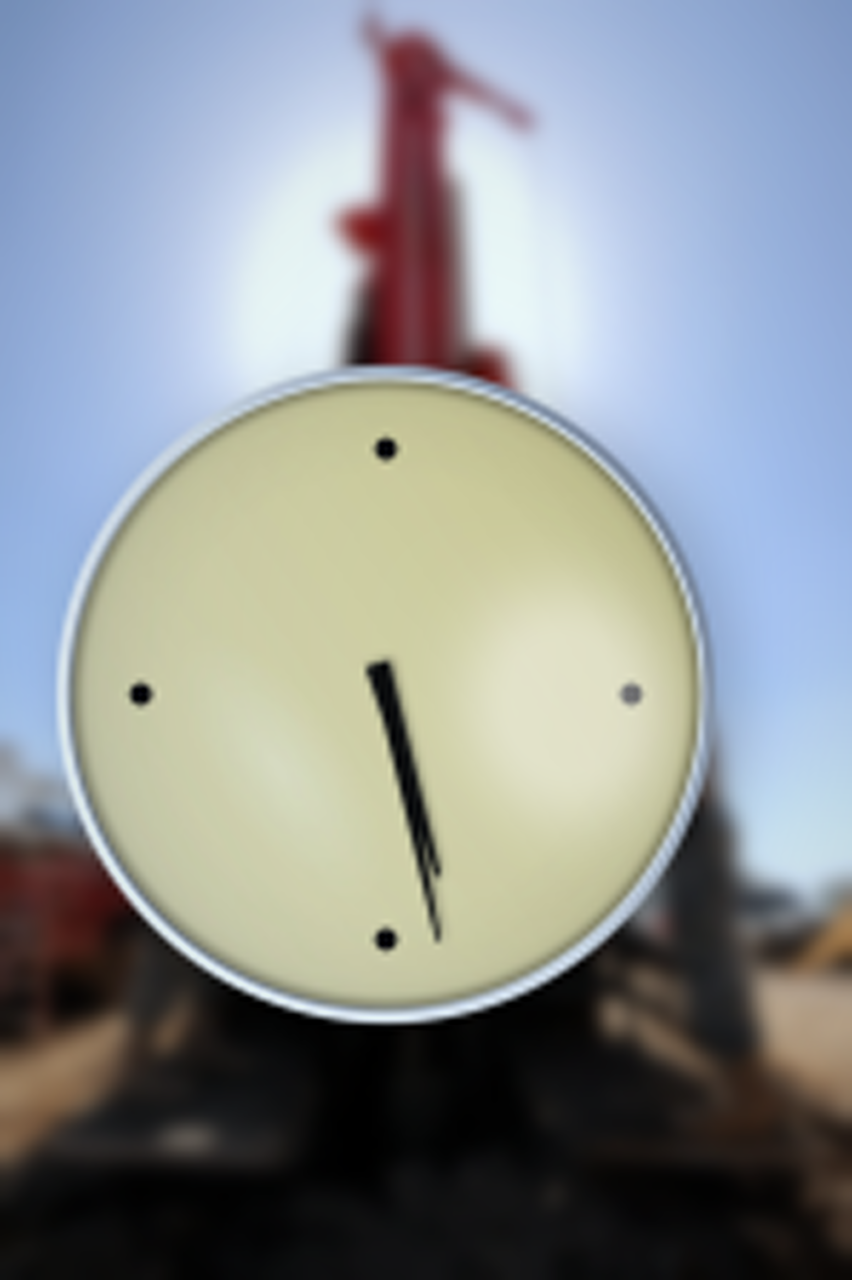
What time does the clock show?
5:28
